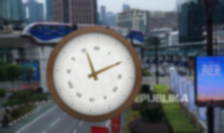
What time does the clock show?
11:10
